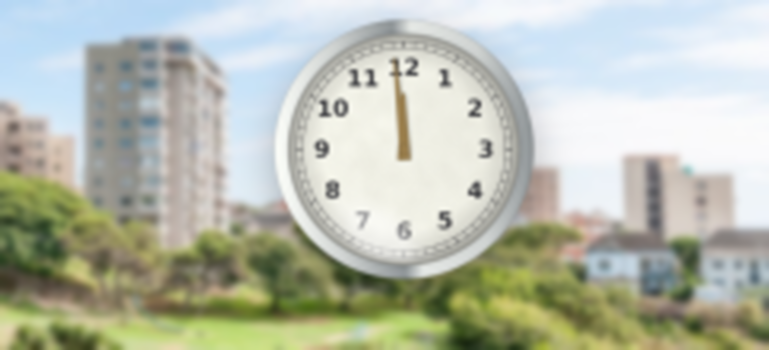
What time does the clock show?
11:59
